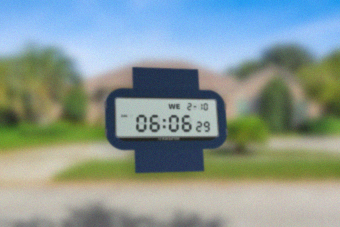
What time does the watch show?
6:06:29
